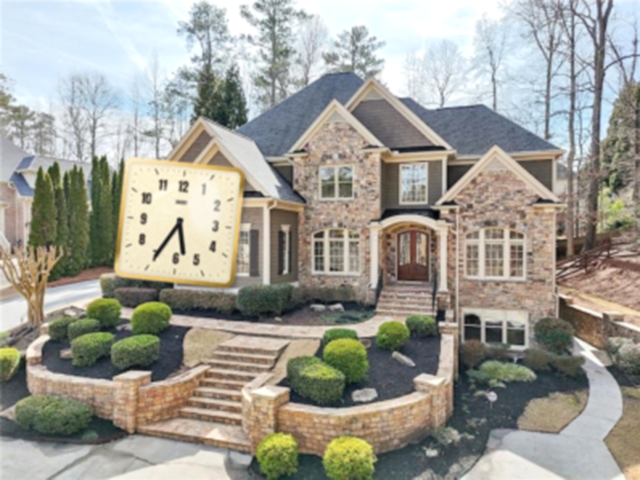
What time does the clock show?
5:35
